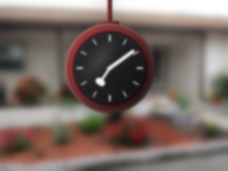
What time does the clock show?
7:09
